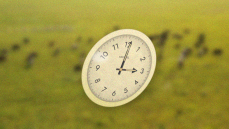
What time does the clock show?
3:01
